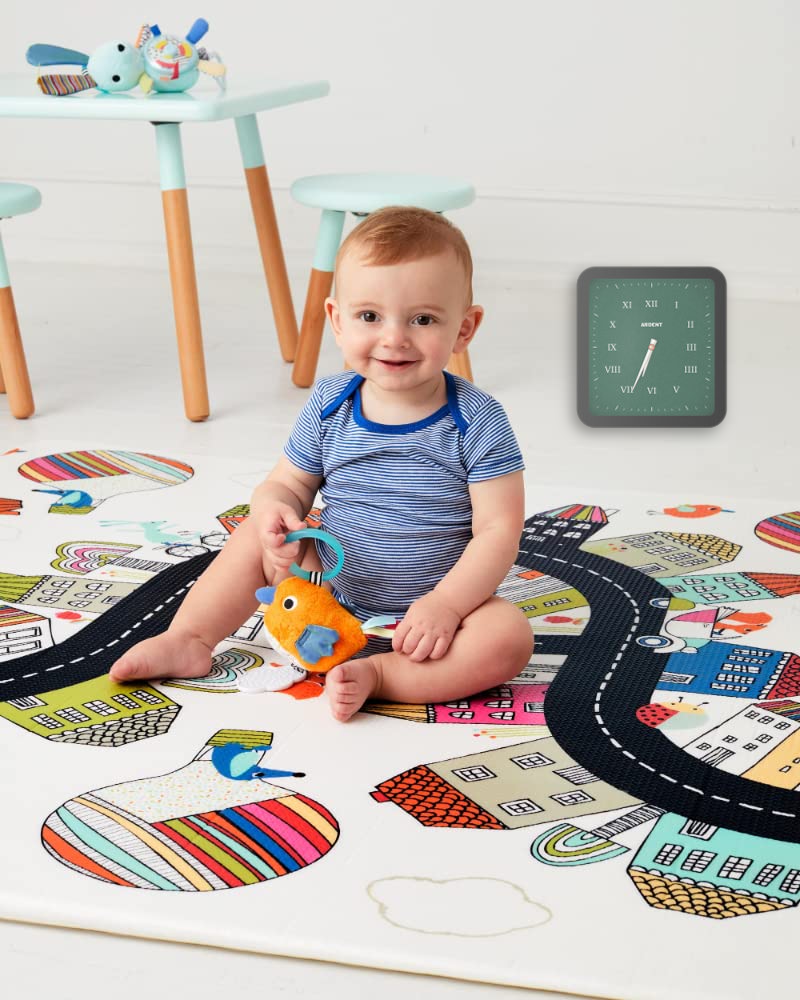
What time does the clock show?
6:34
